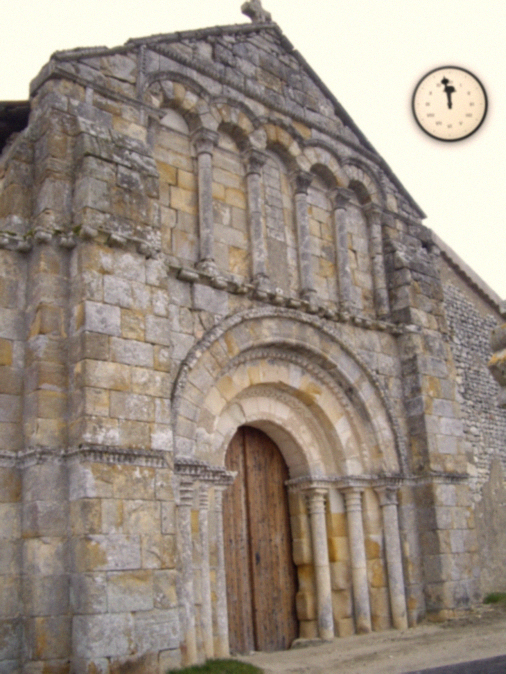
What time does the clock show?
11:58
